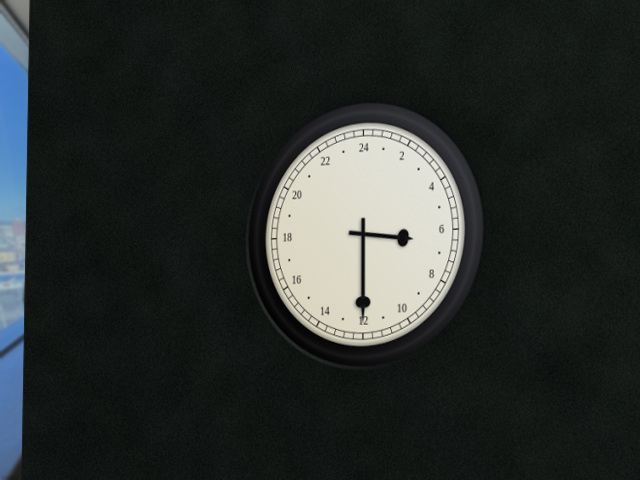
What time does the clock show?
6:30
